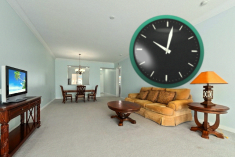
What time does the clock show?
10:02
